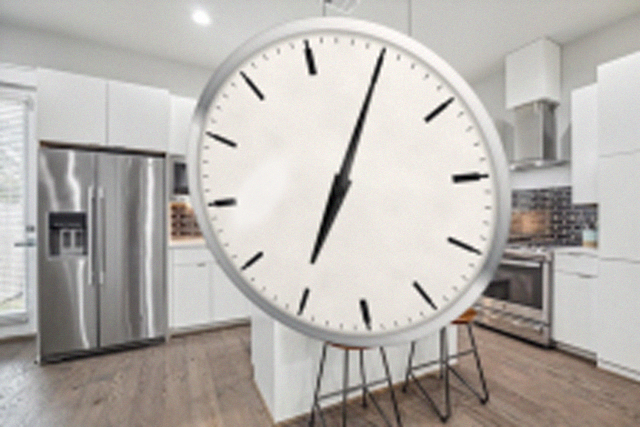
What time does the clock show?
7:05
